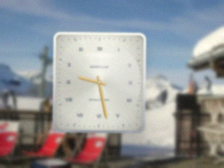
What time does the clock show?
9:28
